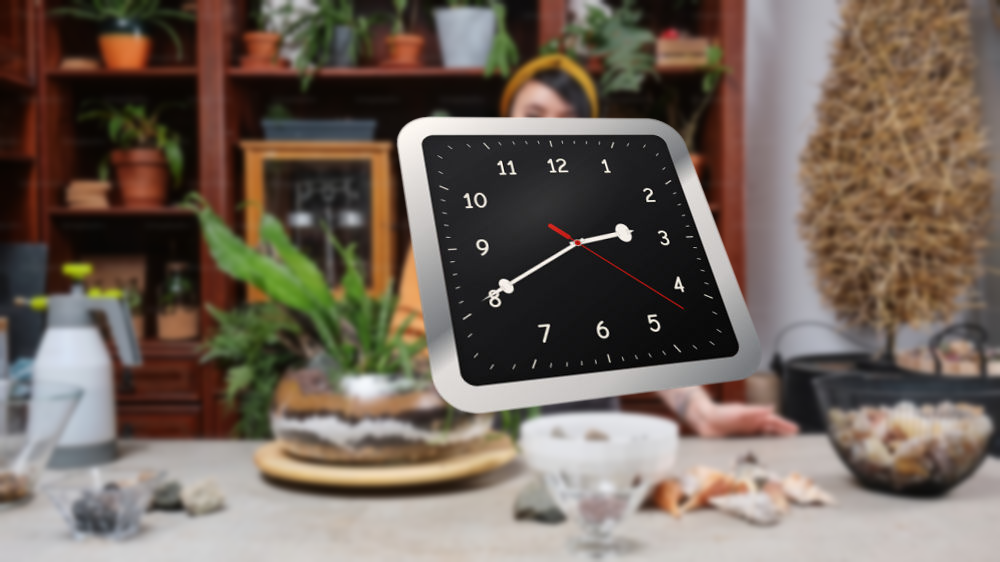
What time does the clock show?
2:40:22
